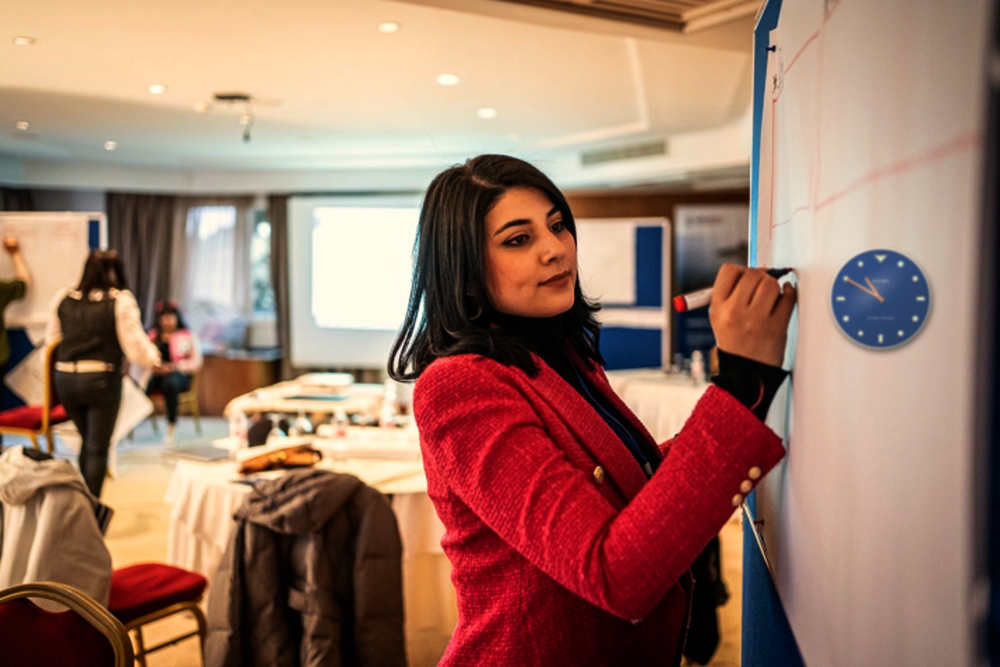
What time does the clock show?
10:50
